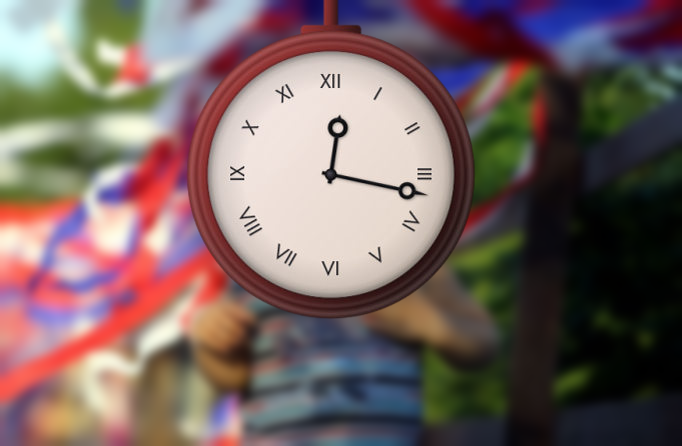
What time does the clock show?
12:17
